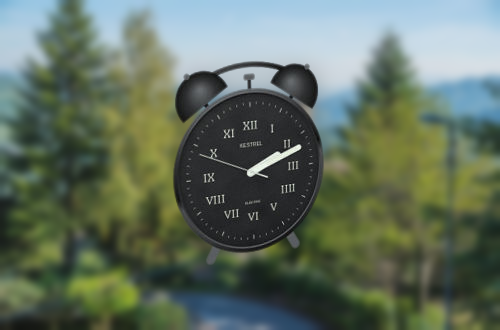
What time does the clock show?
2:11:49
